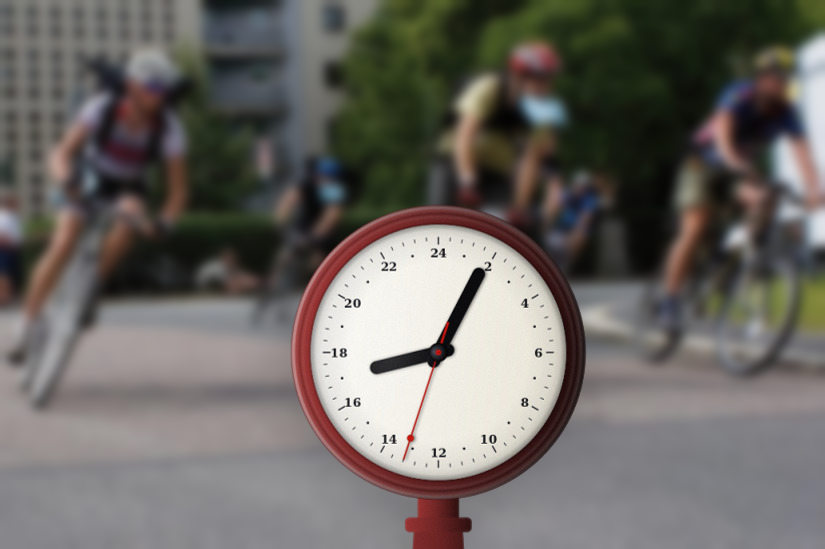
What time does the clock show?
17:04:33
